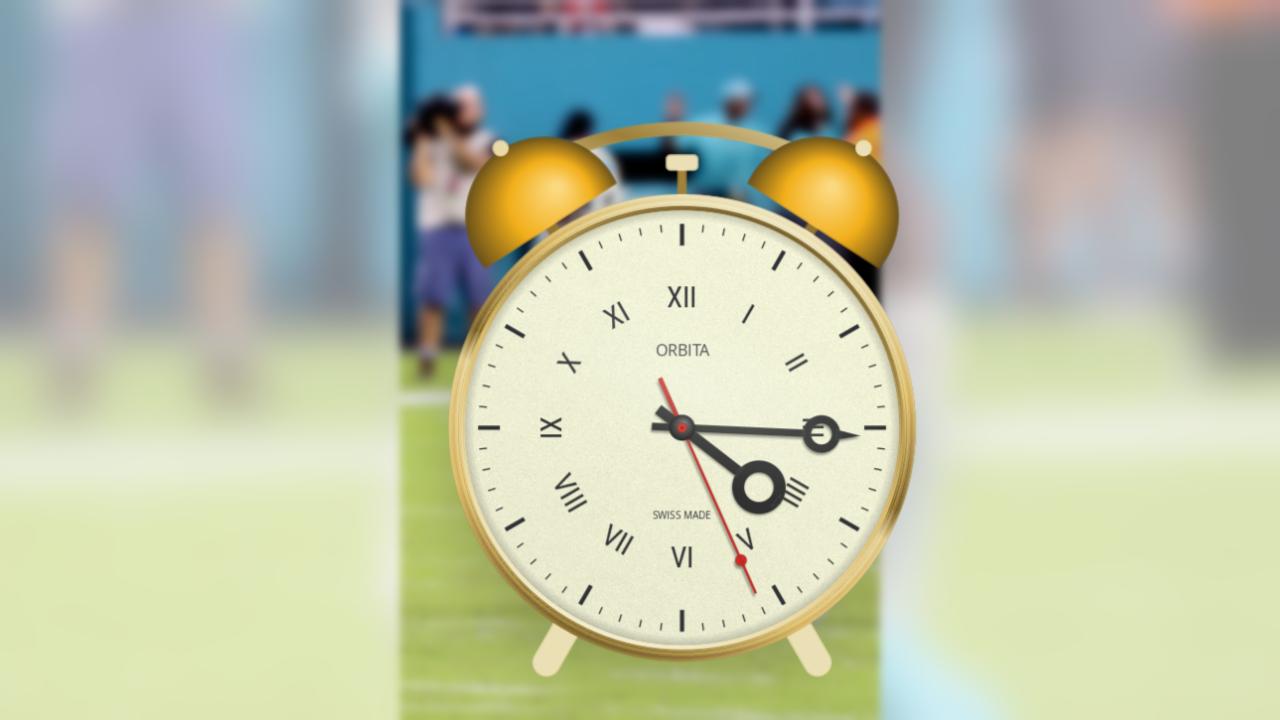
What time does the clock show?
4:15:26
